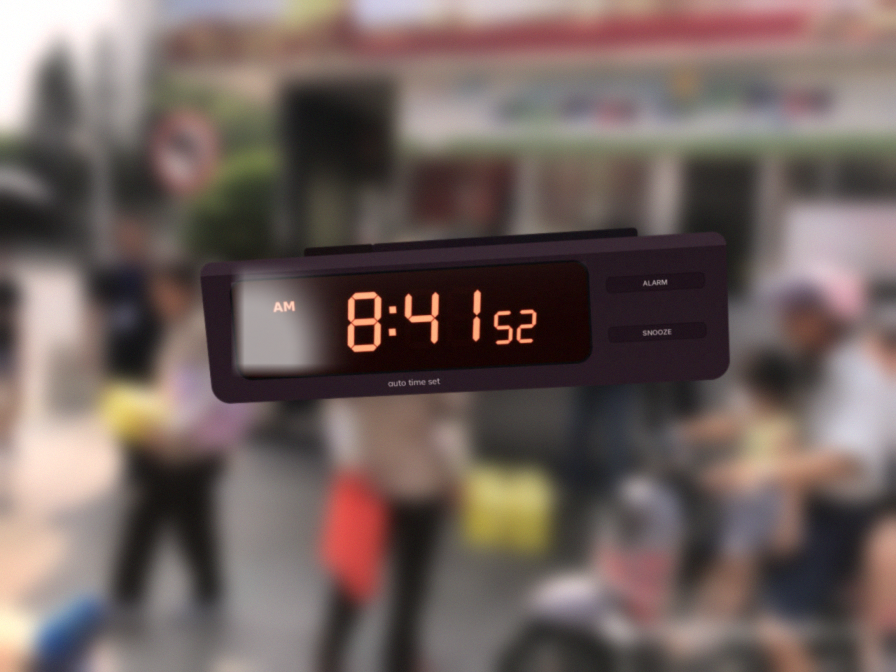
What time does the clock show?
8:41:52
